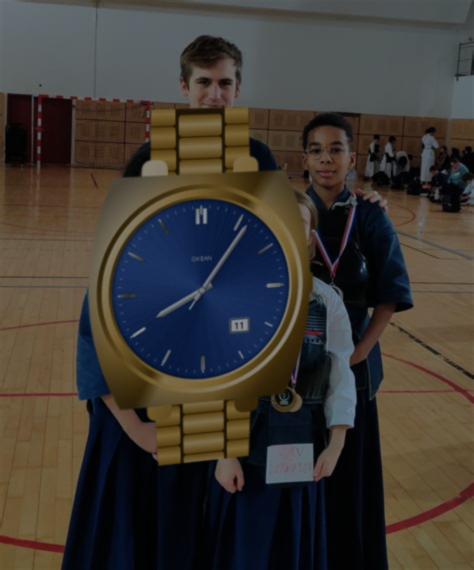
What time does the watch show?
8:06:06
